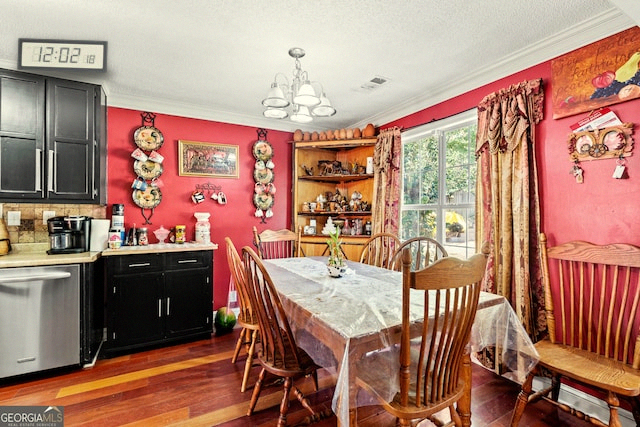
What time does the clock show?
12:02
